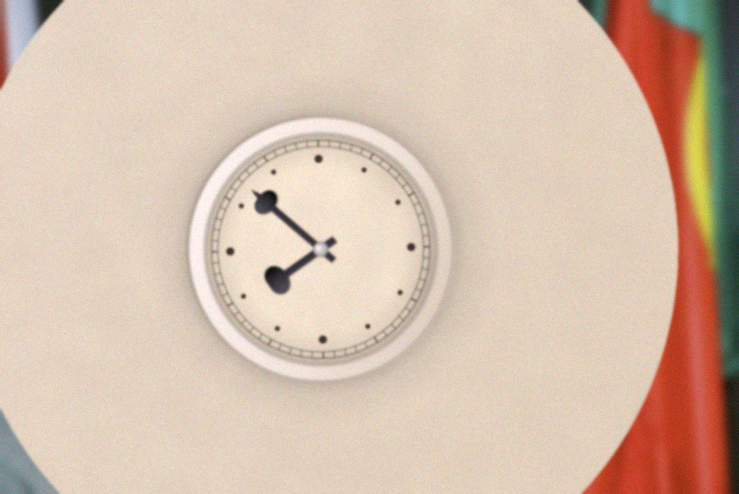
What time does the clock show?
7:52
